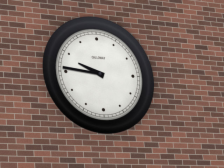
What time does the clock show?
9:46
